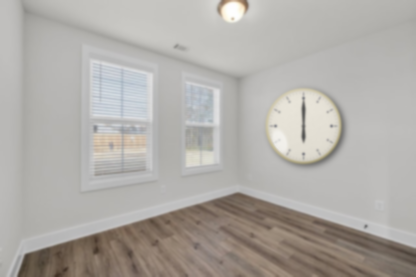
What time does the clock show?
6:00
